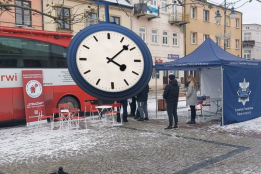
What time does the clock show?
4:08
